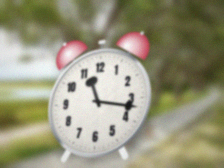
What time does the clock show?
11:17
